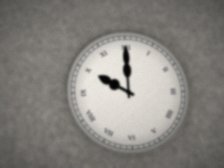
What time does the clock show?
10:00
